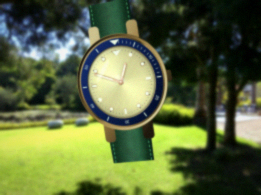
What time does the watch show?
12:49
